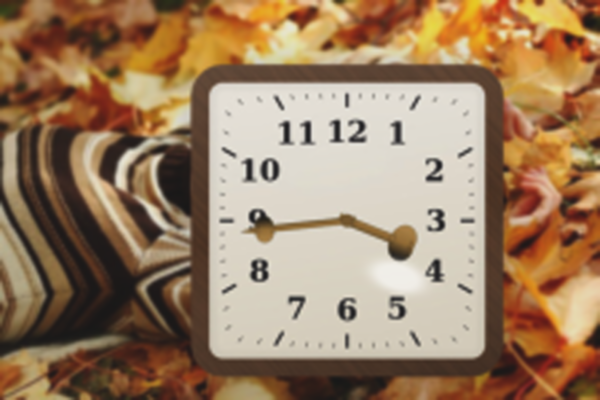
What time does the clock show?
3:44
